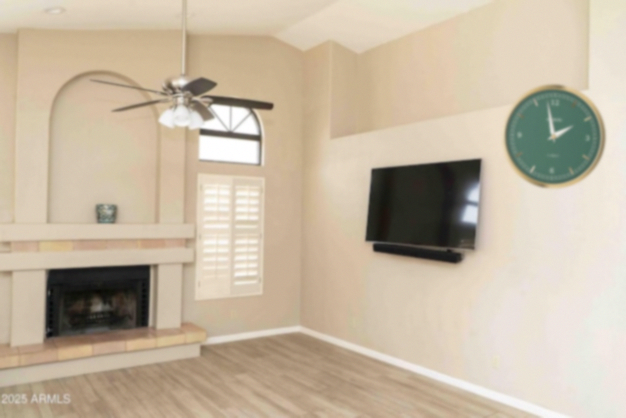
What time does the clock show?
1:58
